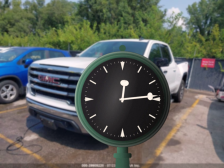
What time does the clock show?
12:14
